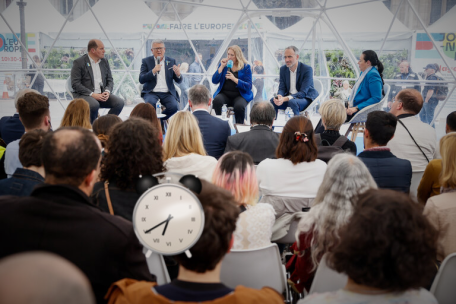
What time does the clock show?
6:40
